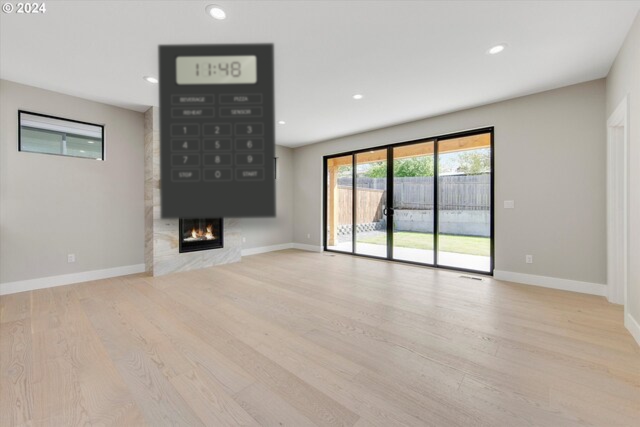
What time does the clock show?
11:48
